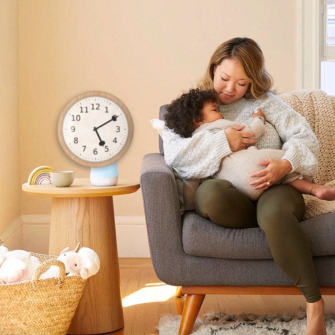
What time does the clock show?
5:10
